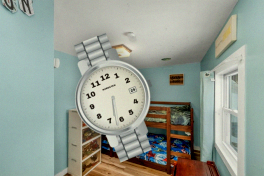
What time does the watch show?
6:32
